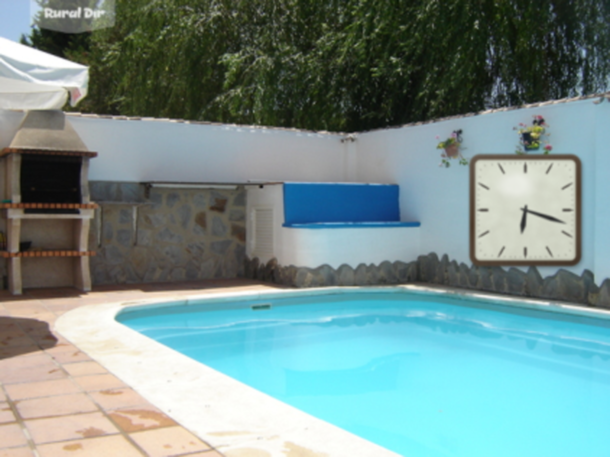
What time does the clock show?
6:18
